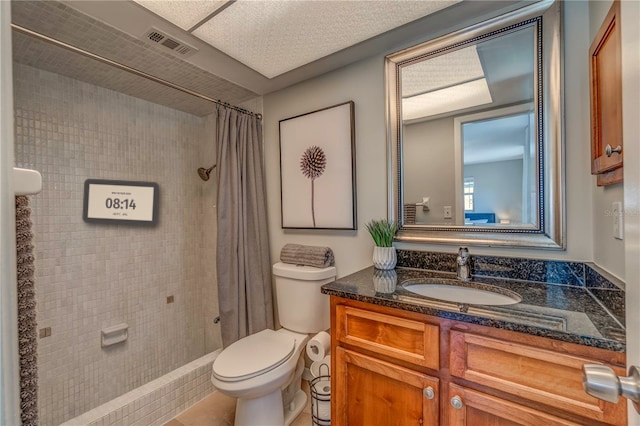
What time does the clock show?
8:14
